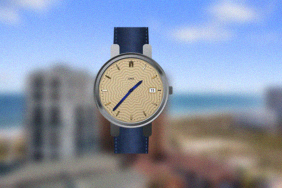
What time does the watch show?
1:37
